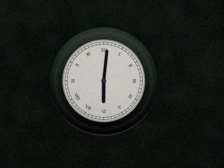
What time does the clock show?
6:01
